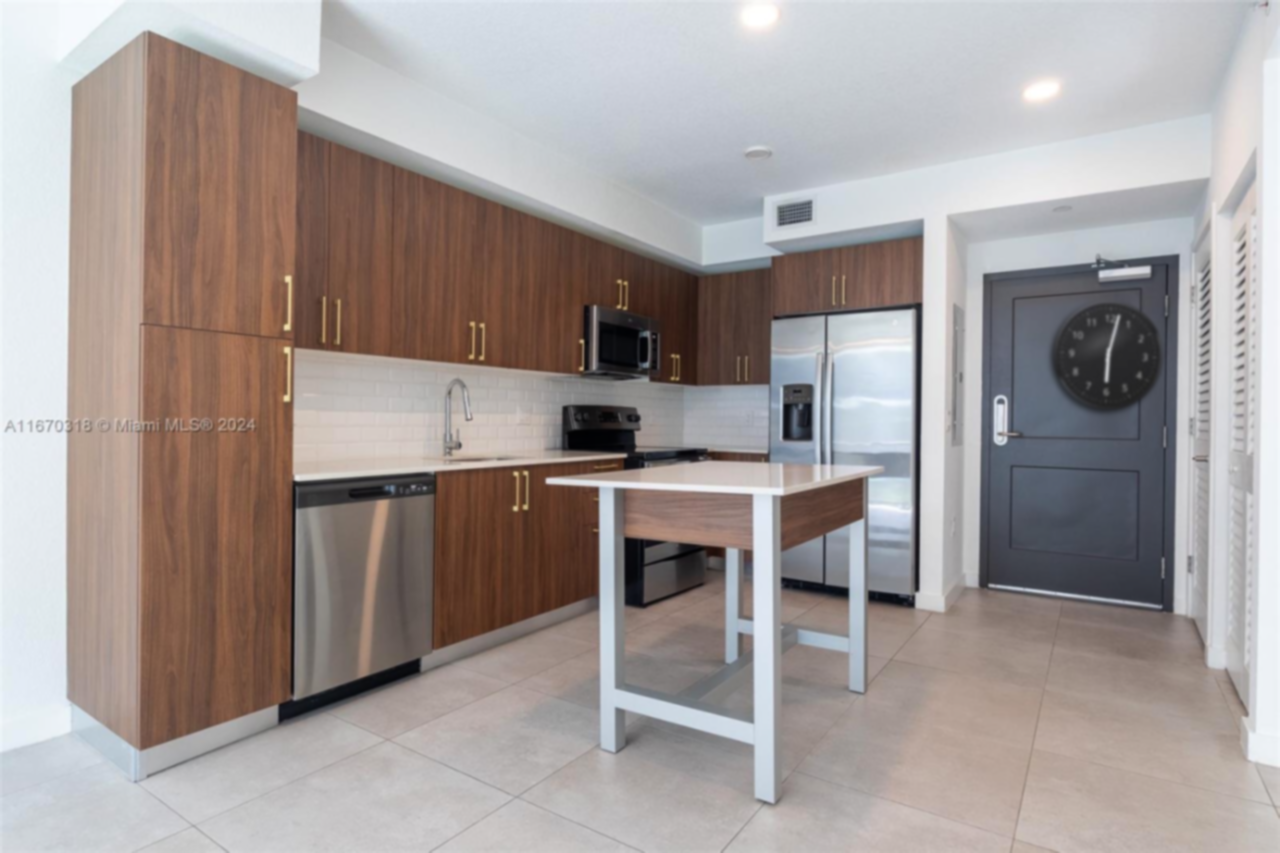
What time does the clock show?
6:02
